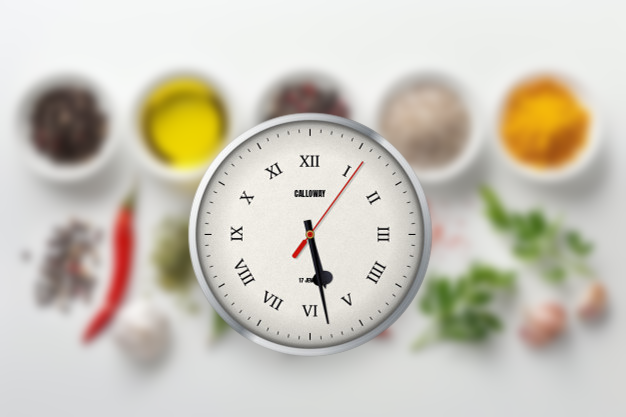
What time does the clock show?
5:28:06
